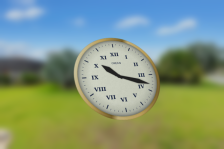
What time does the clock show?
10:18
